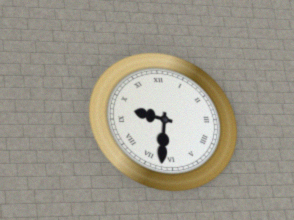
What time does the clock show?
9:32
